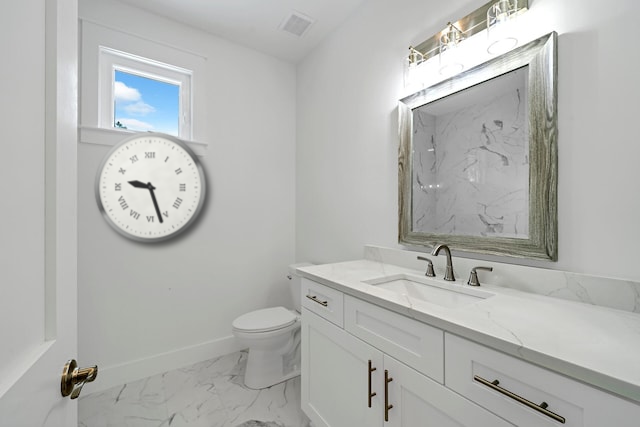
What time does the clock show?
9:27
